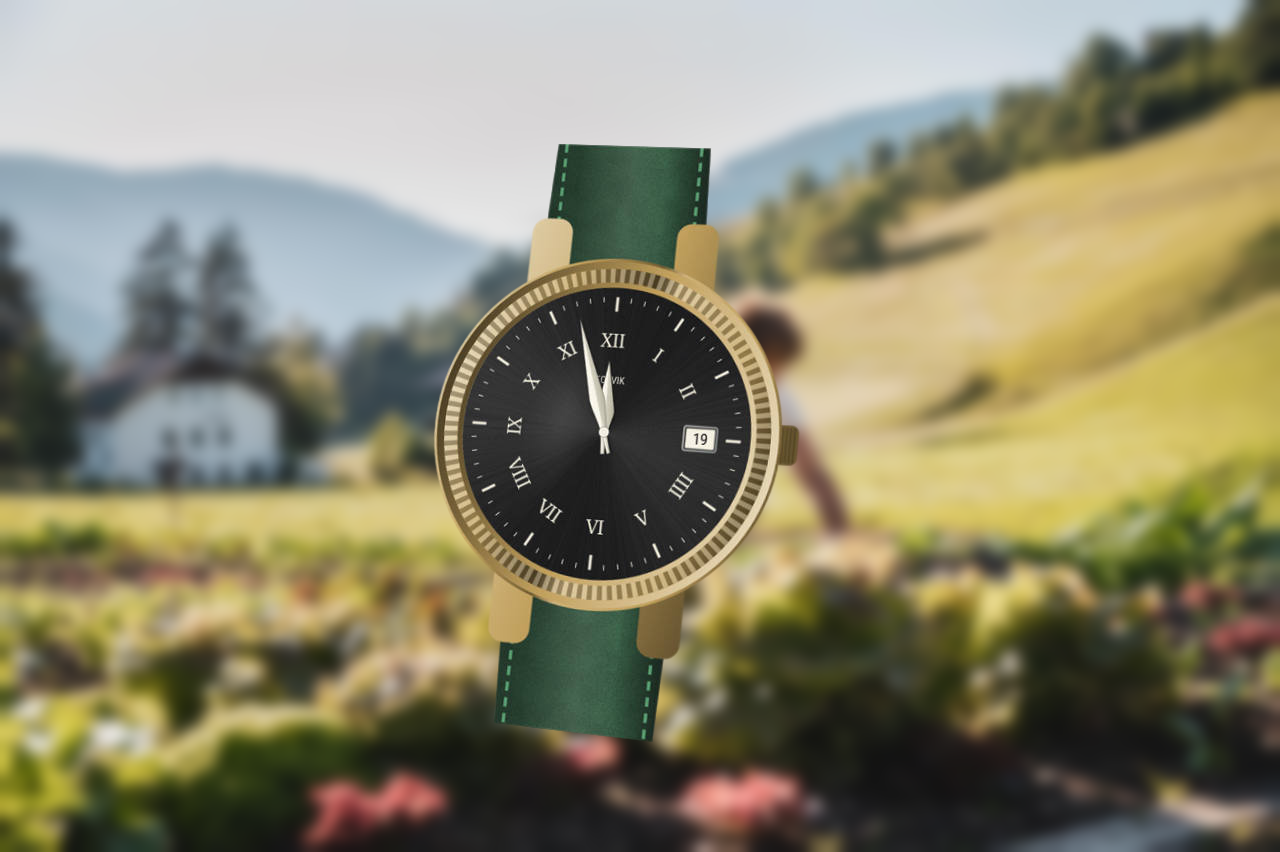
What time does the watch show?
11:57
